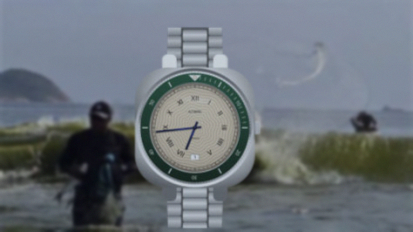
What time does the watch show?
6:44
